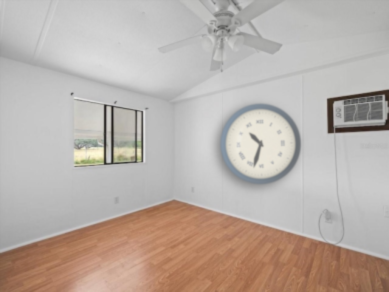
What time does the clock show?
10:33
